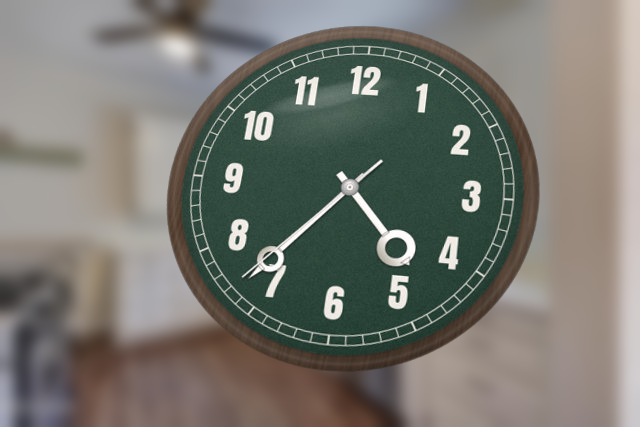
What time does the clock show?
4:36:37
